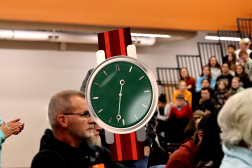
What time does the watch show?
12:32
